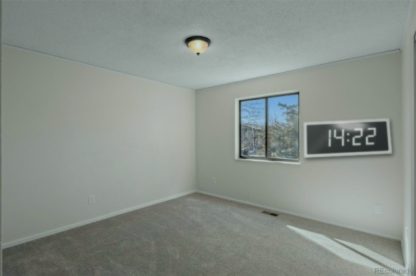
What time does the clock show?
14:22
